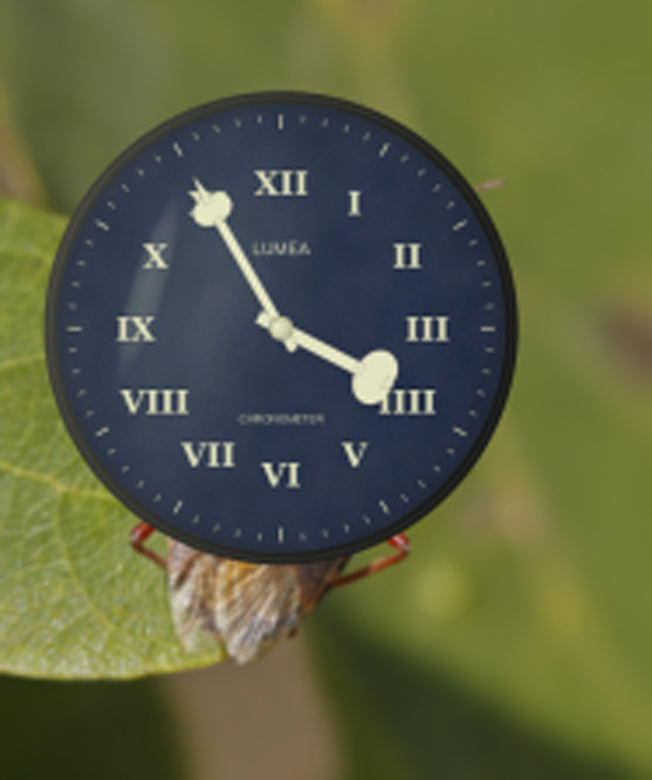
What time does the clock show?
3:55
